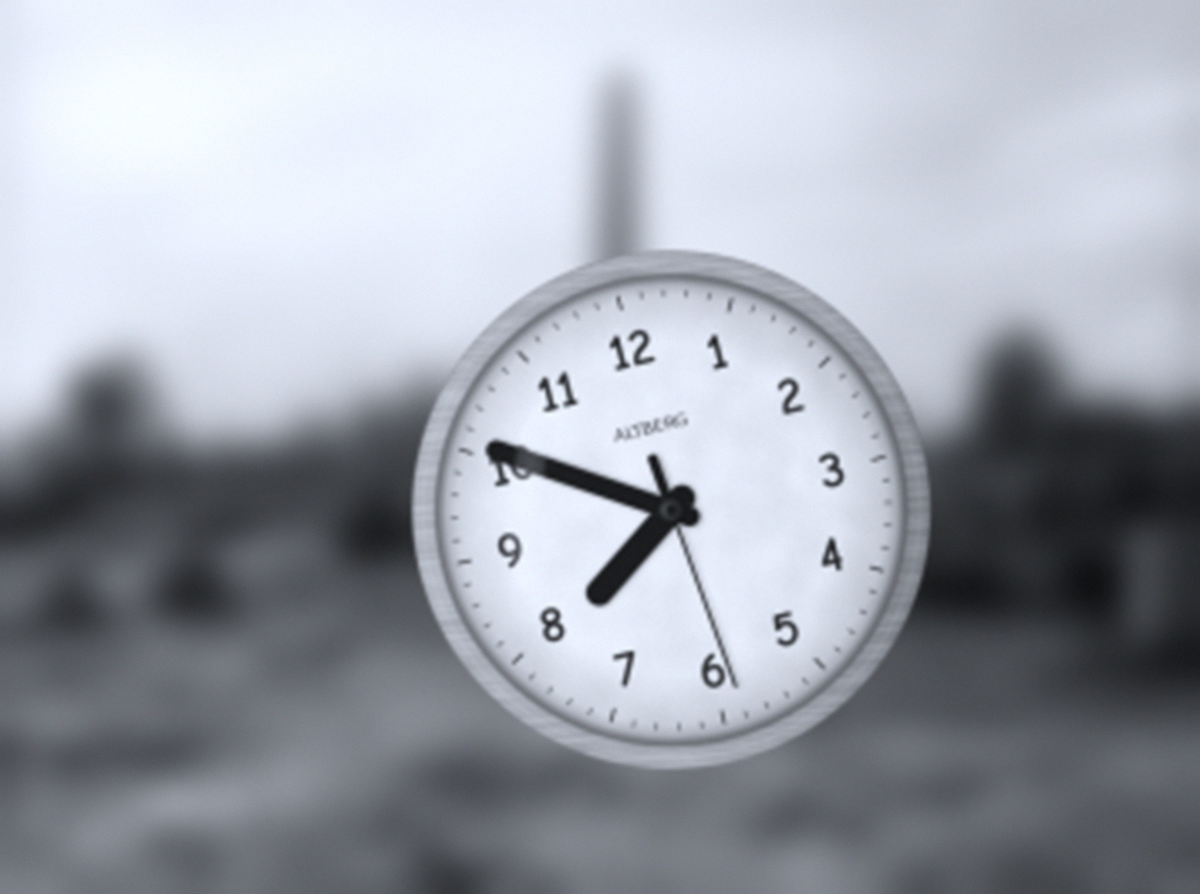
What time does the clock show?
7:50:29
